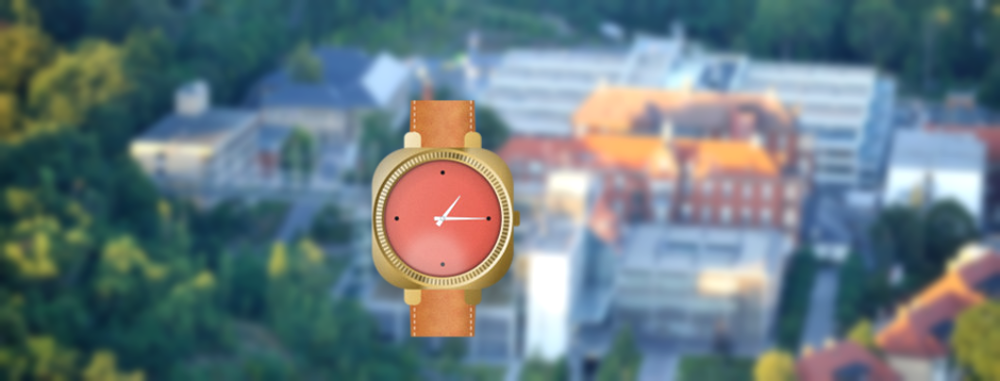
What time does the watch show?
1:15
